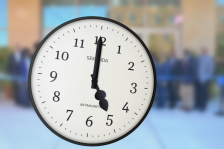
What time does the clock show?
5:00
